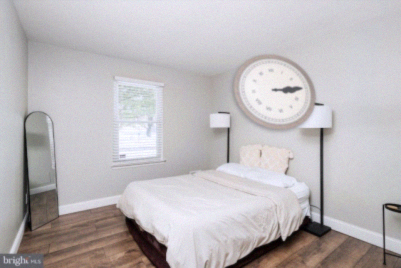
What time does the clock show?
3:15
